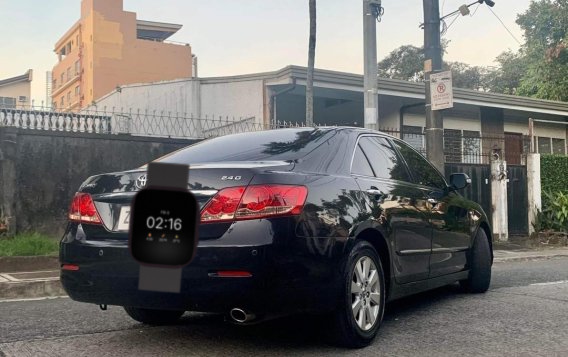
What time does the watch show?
2:16
